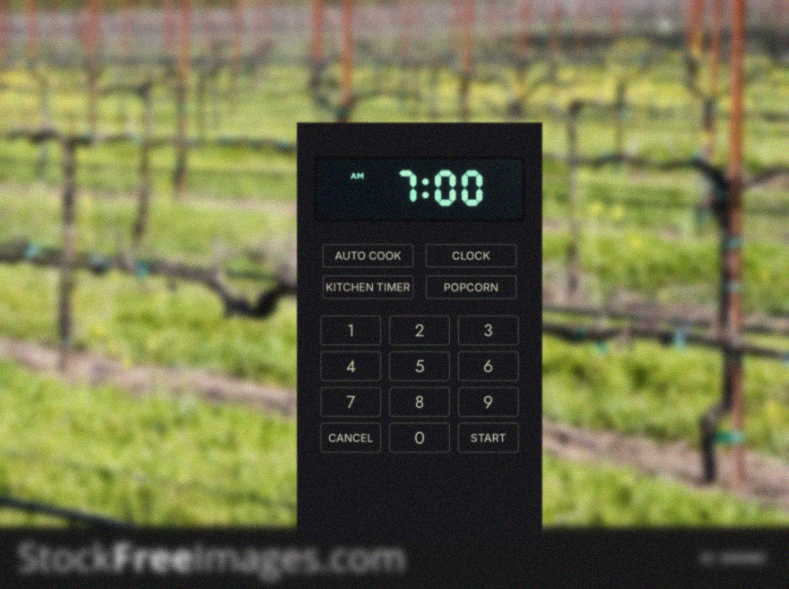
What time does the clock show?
7:00
